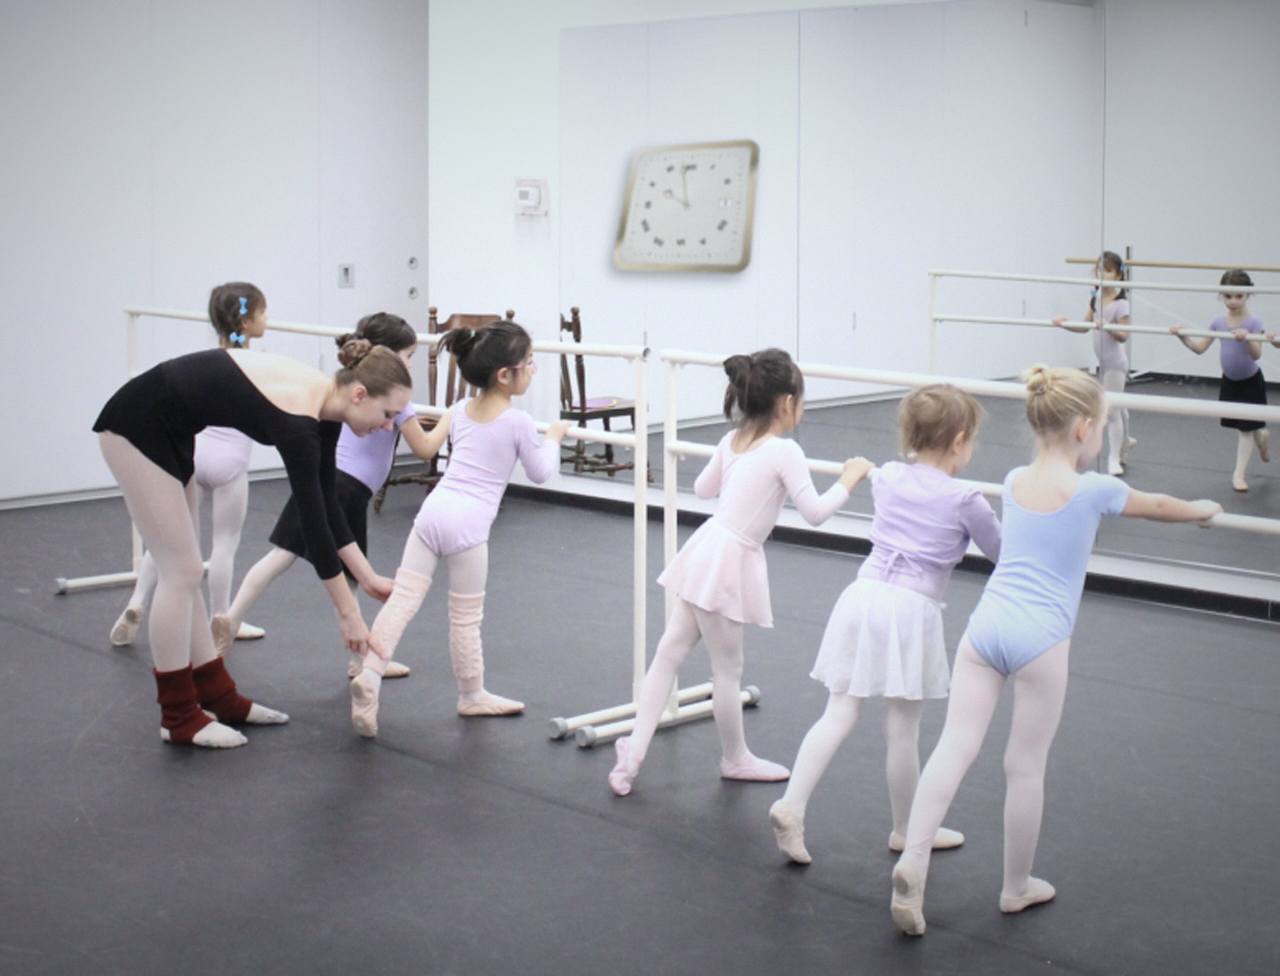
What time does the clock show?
9:58
